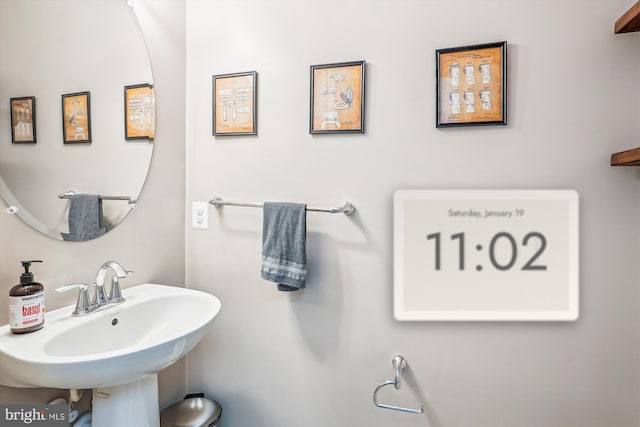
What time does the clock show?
11:02
